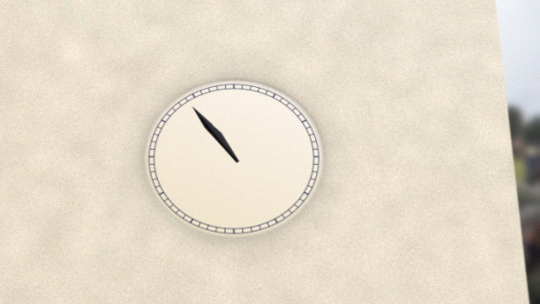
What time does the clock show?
10:54
